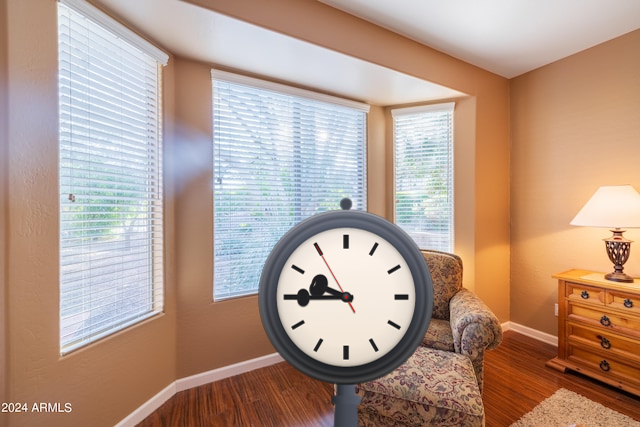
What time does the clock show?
9:44:55
